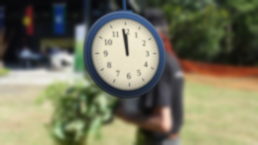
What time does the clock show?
11:59
